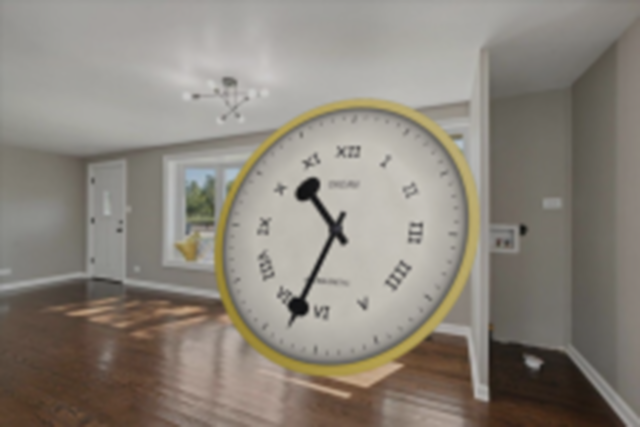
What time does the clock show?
10:33
